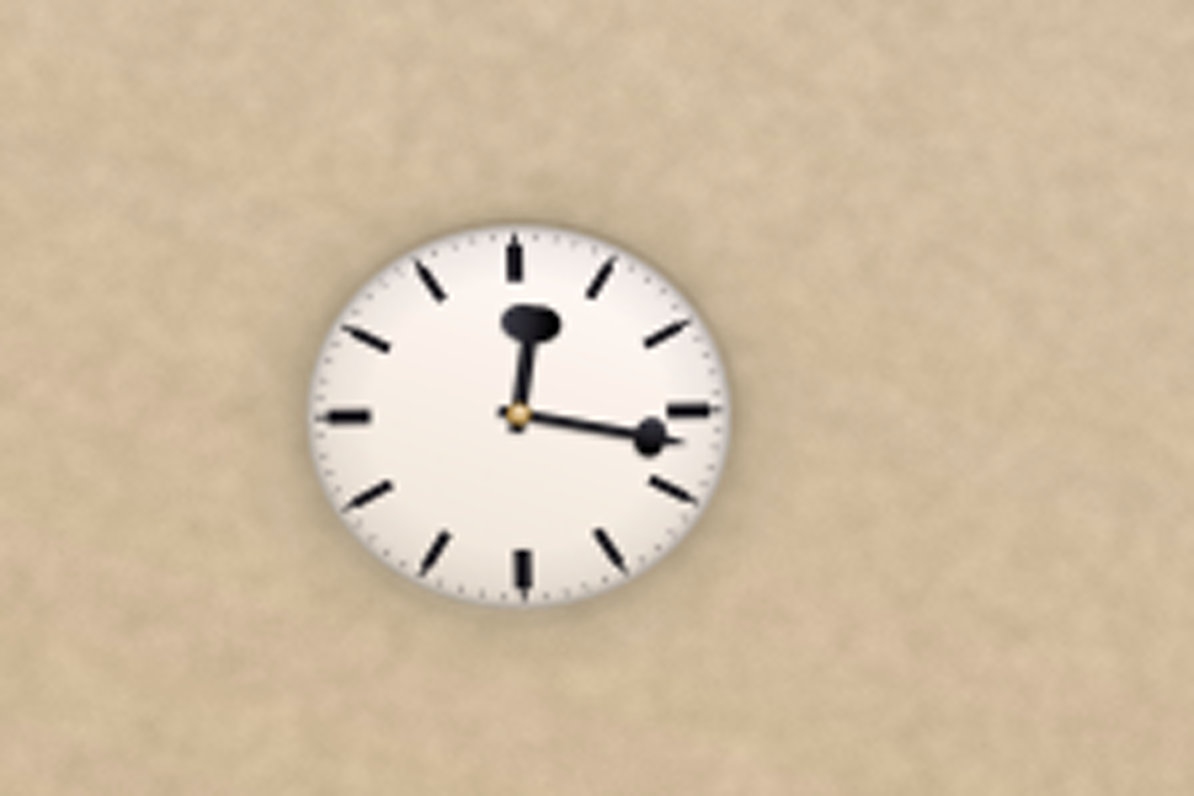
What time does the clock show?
12:17
